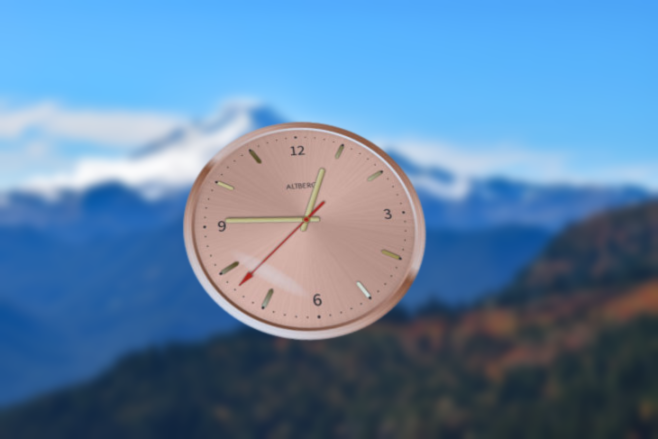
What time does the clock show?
12:45:38
